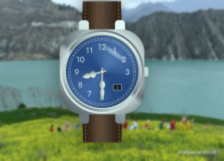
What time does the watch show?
8:30
